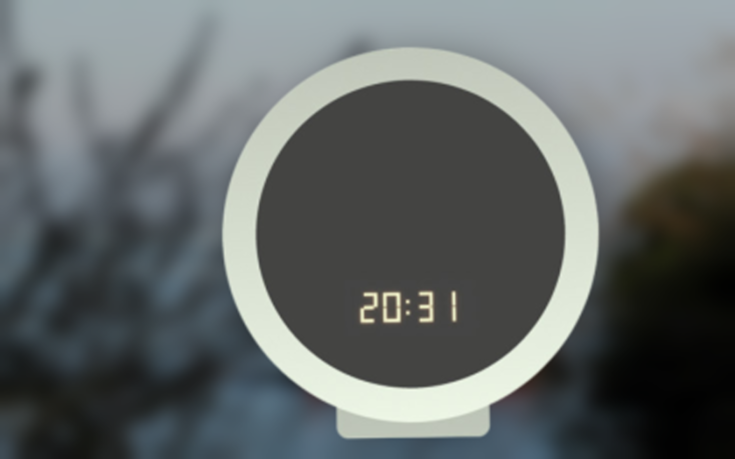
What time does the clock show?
20:31
